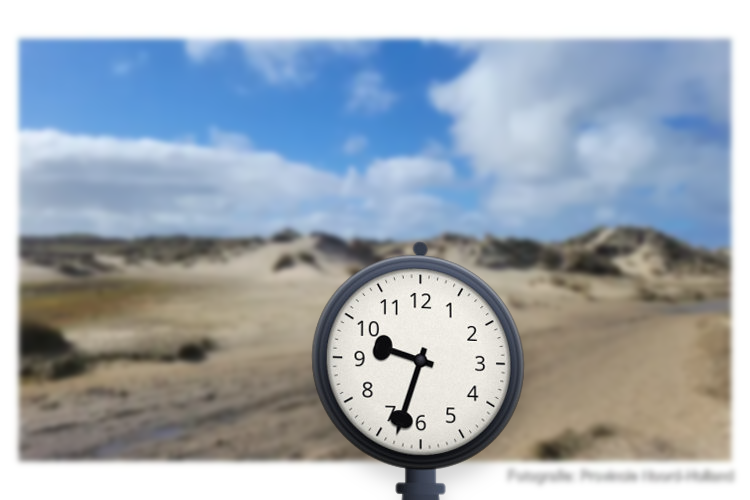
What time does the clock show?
9:33
